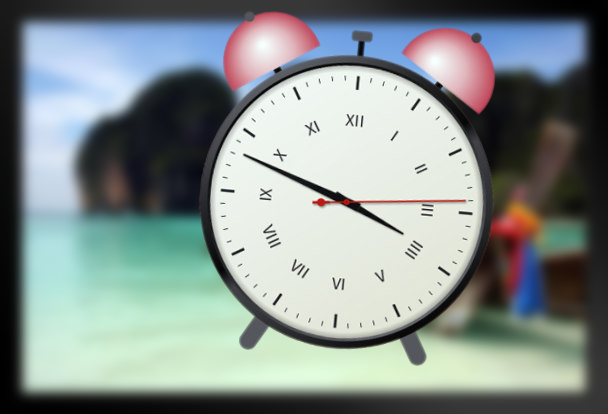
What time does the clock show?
3:48:14
